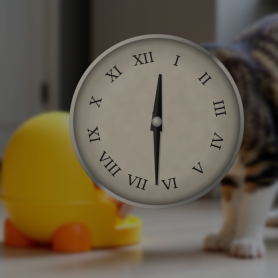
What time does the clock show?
12:32
